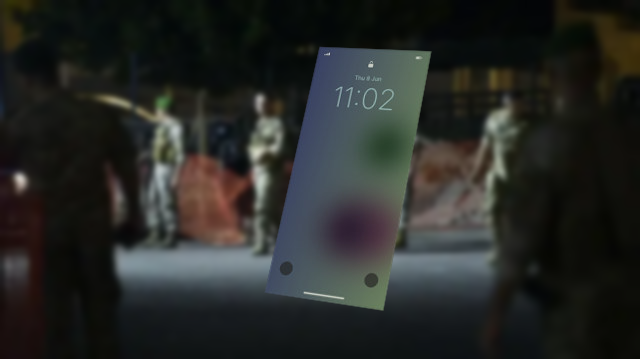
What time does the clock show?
11:02
